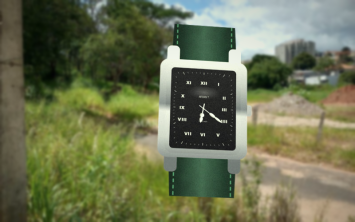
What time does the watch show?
6:21
